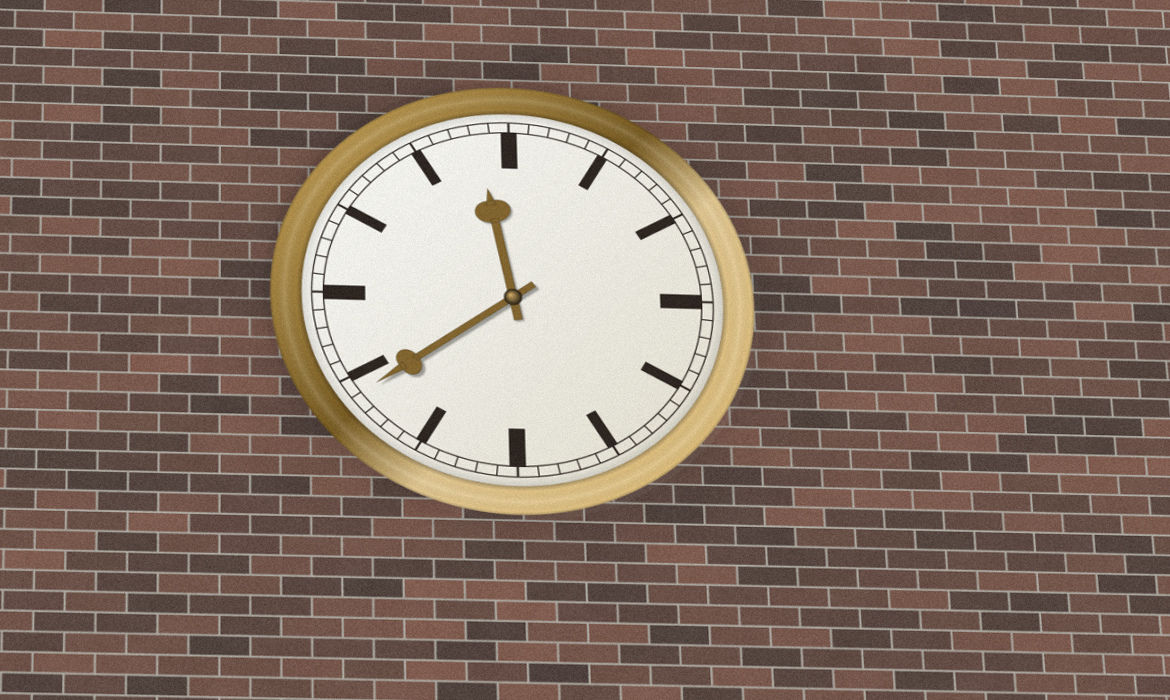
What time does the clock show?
11:39
